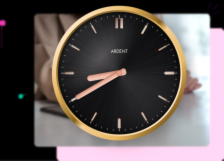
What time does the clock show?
8:40
